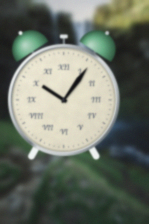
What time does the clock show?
10:06
